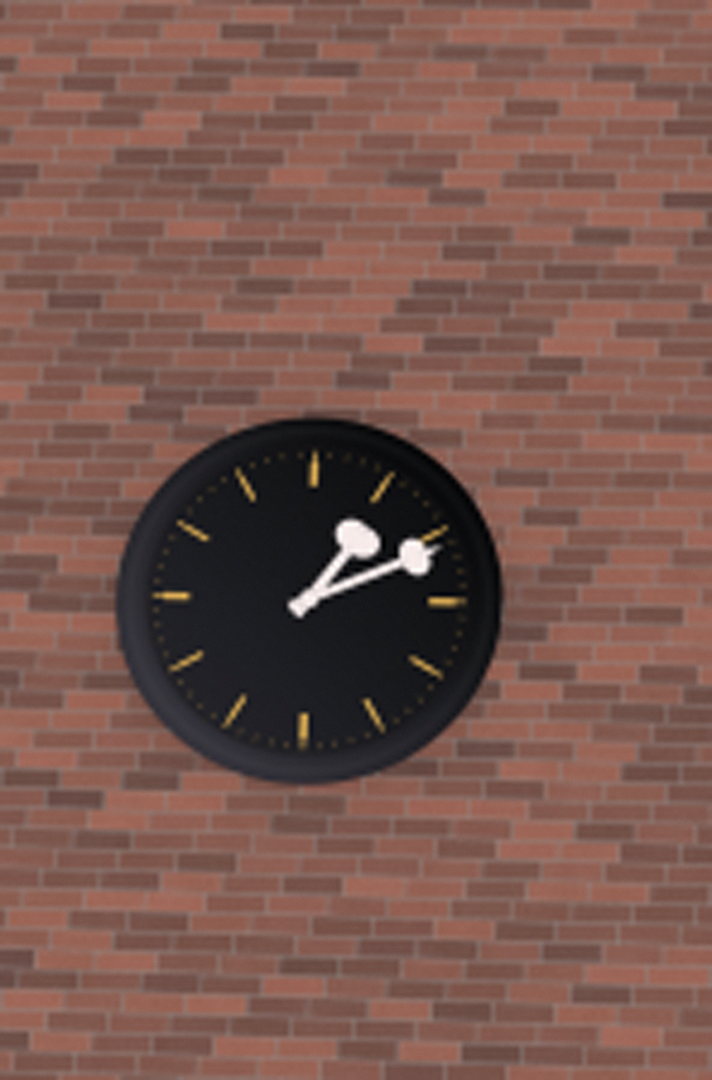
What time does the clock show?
1:11
